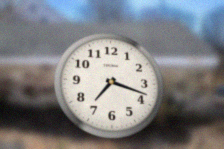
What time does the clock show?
7:18
